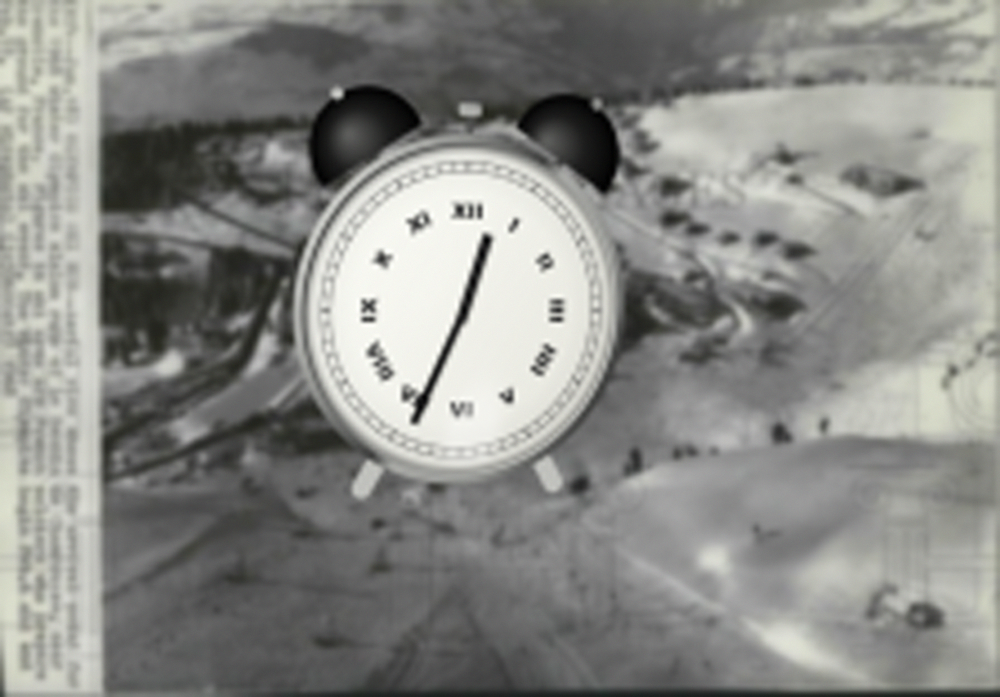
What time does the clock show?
12:34
